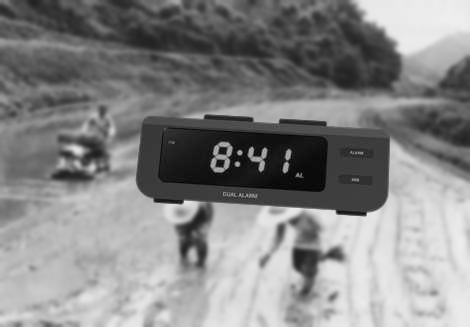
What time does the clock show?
8:41
